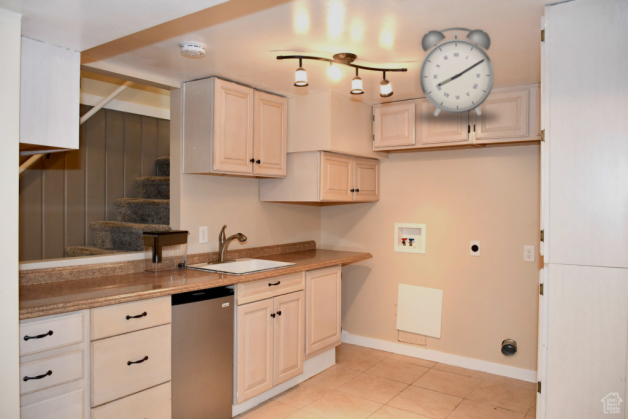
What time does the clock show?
8:10
